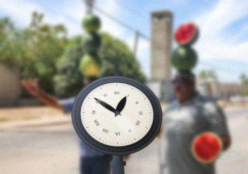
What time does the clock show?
12:51
